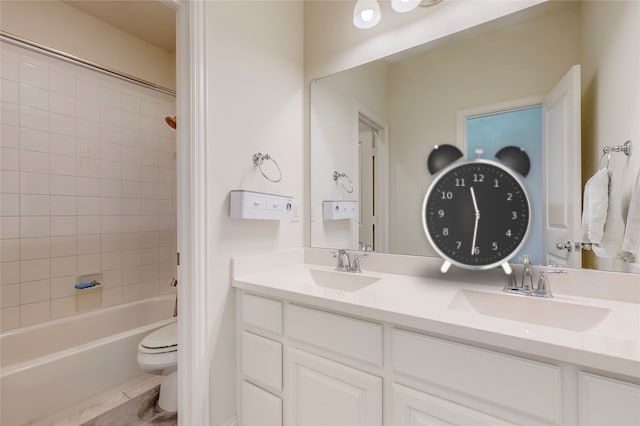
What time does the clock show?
11:31
